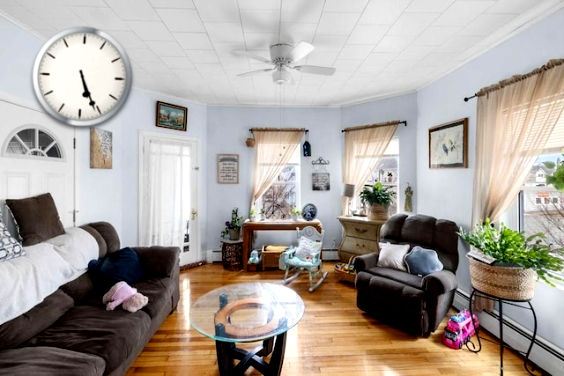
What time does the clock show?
5:26
